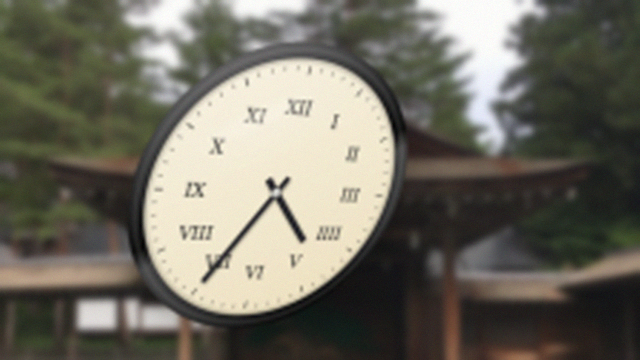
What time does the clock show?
4:35
